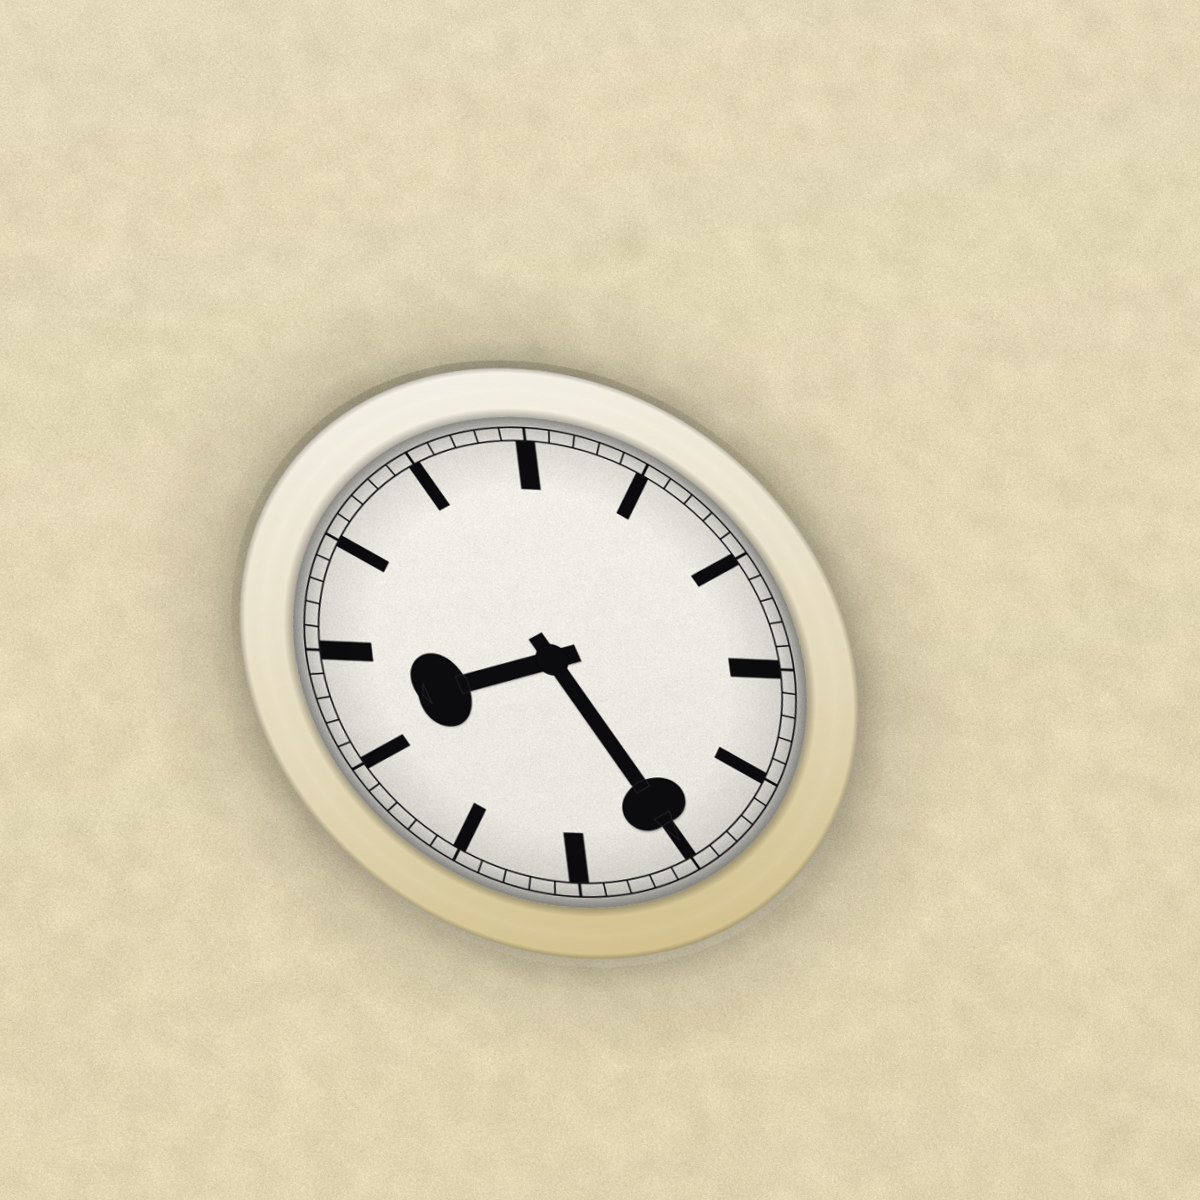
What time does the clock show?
8:25
